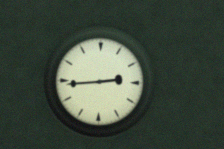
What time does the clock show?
2:44
